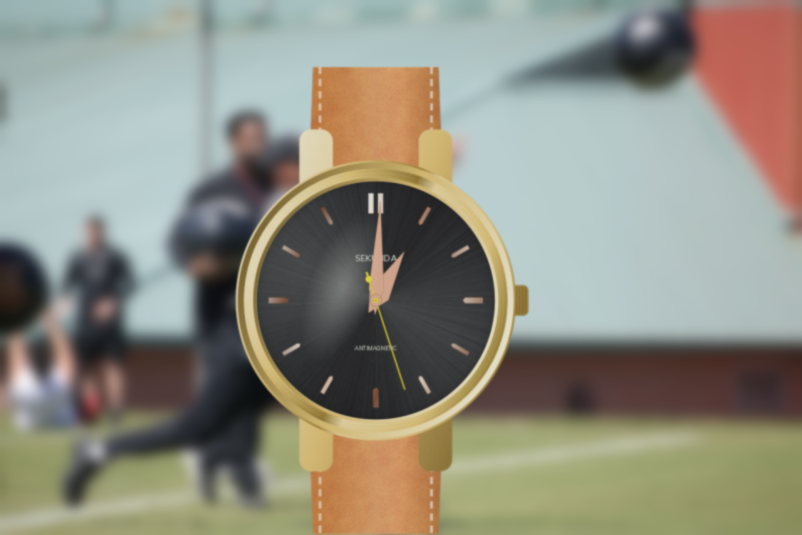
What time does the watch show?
1:00:27
